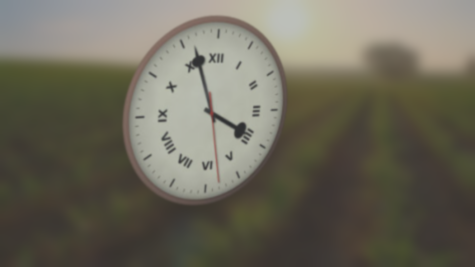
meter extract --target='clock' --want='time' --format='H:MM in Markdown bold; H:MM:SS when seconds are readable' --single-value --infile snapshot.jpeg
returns **3:56:28**
